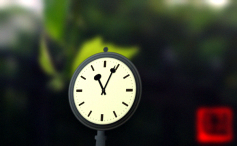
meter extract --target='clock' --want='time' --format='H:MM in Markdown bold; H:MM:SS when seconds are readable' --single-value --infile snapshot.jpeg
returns **11:04**
